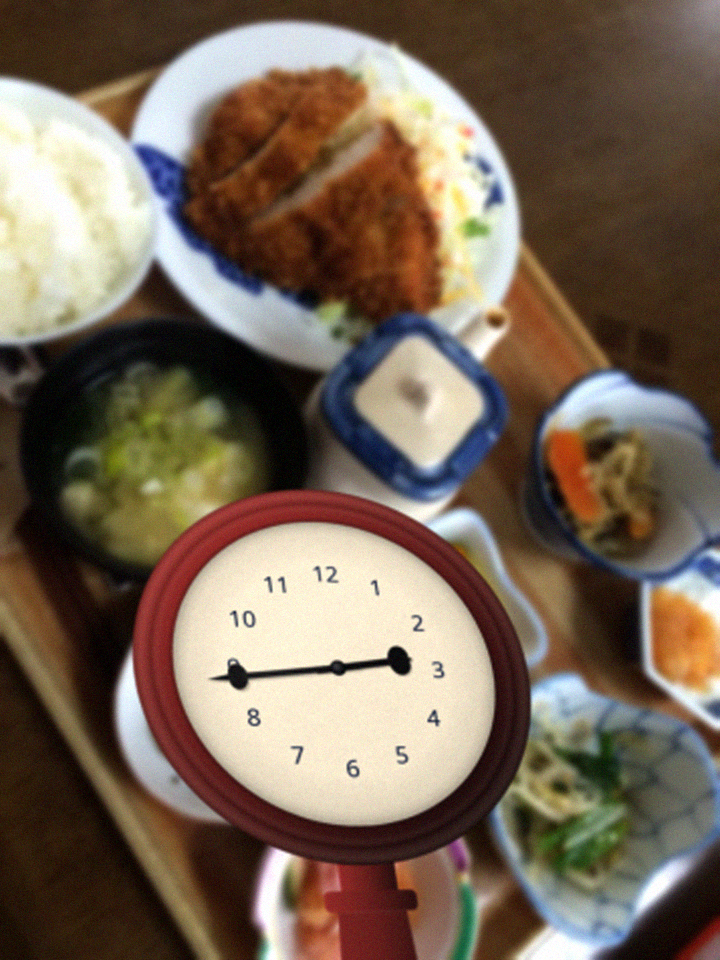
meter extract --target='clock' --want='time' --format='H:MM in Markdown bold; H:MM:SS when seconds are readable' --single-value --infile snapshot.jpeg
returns **2:44**
